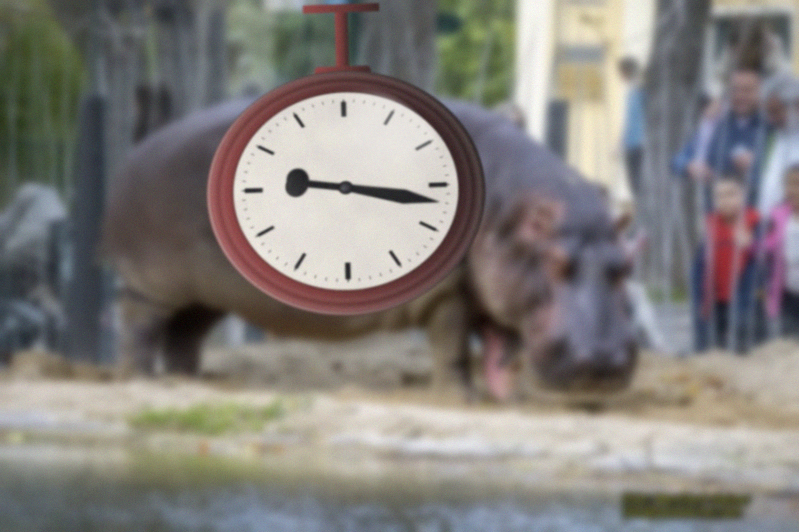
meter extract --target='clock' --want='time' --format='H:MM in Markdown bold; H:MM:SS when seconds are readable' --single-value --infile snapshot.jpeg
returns **9:17**
